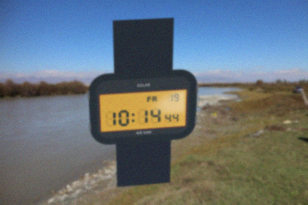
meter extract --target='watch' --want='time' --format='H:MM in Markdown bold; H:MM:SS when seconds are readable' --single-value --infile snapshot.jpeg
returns **10:14:44**
